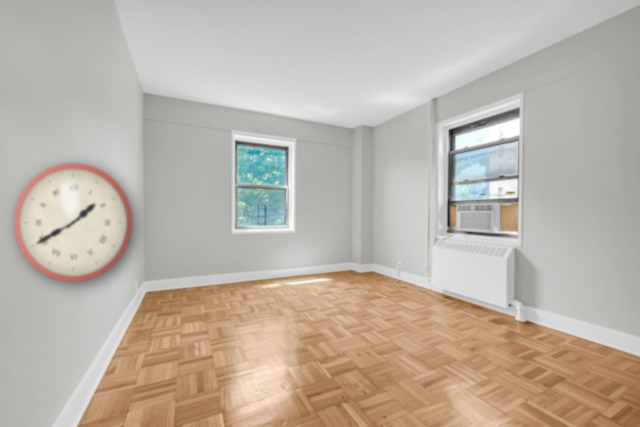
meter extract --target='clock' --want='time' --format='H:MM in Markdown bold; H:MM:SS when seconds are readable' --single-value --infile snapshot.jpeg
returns **1:40**
